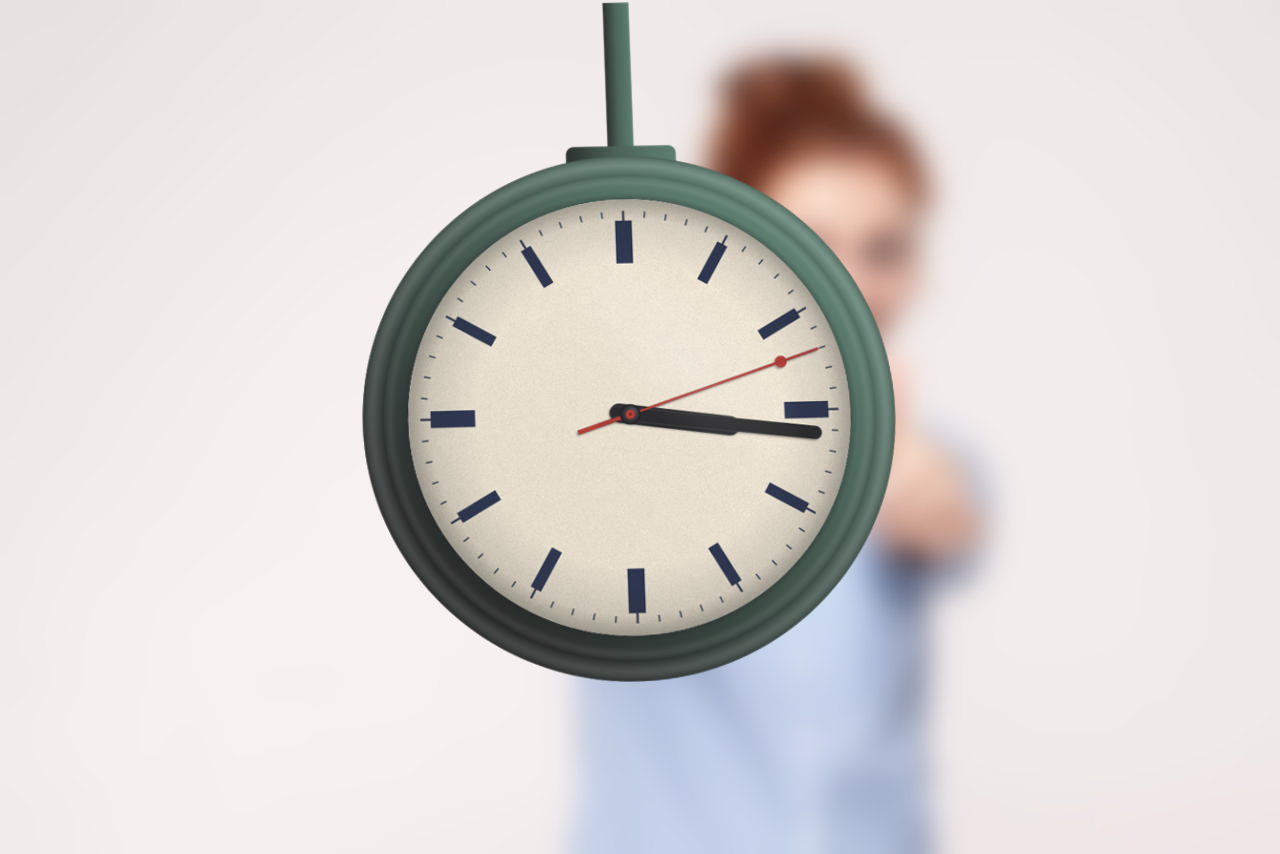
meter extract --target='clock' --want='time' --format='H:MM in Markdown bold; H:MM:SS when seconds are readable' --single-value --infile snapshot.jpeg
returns **3:16:12**
